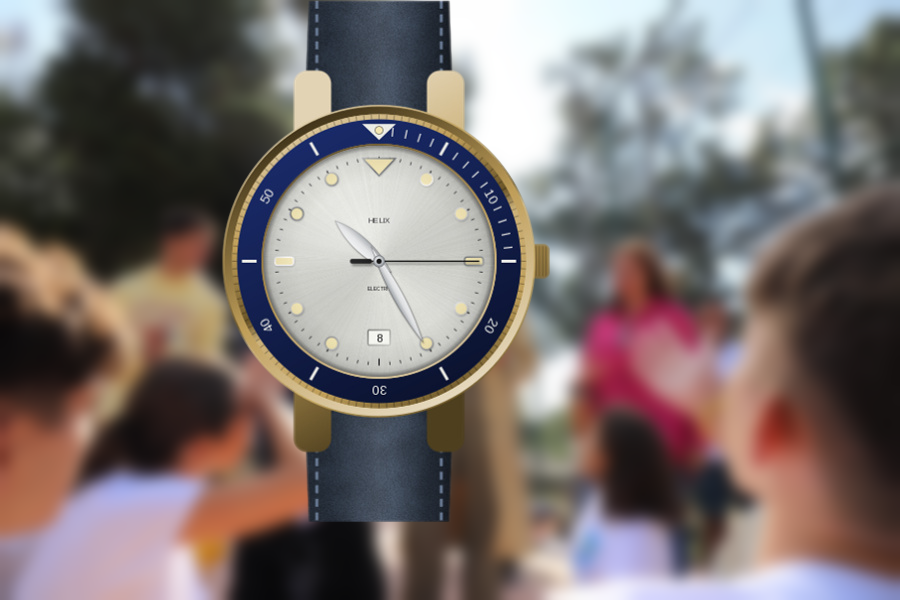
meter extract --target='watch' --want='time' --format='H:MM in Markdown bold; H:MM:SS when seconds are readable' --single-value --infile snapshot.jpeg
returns **10:25:15**
